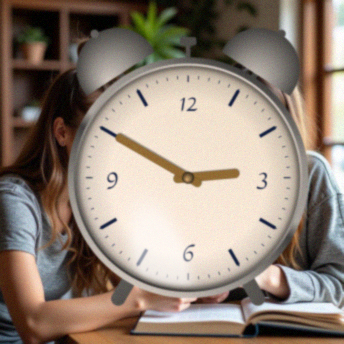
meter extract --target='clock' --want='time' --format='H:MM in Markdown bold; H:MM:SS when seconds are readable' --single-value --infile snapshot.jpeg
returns **2:50**
